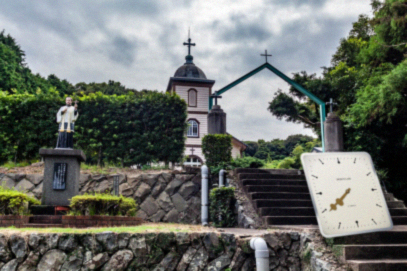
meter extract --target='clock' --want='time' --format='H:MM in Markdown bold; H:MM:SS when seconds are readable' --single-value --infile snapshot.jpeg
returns **7:39**
